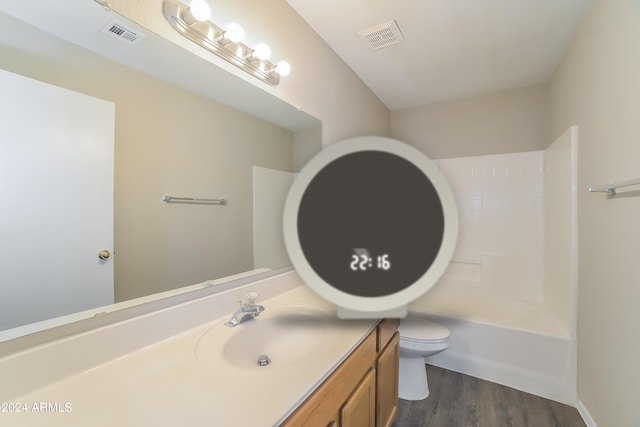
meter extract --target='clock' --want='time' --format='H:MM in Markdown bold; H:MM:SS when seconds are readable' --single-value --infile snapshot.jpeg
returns **22:16**
